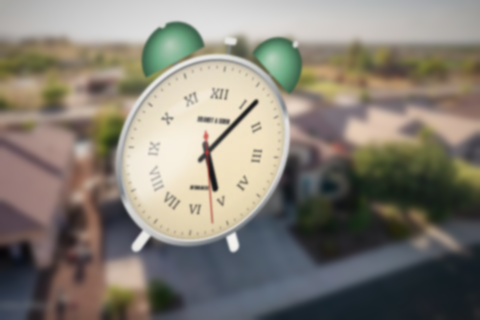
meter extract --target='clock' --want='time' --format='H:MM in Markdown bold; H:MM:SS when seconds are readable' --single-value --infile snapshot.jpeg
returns **5:06:27**
